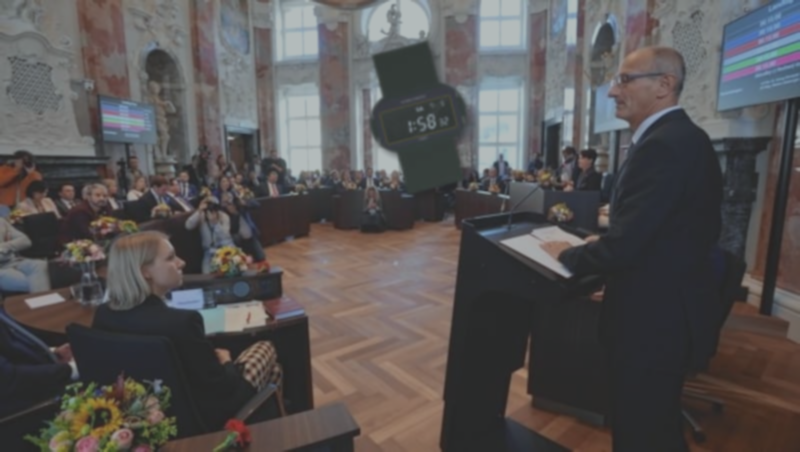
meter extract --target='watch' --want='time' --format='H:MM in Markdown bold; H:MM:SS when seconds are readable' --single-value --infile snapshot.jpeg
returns **1:58**
